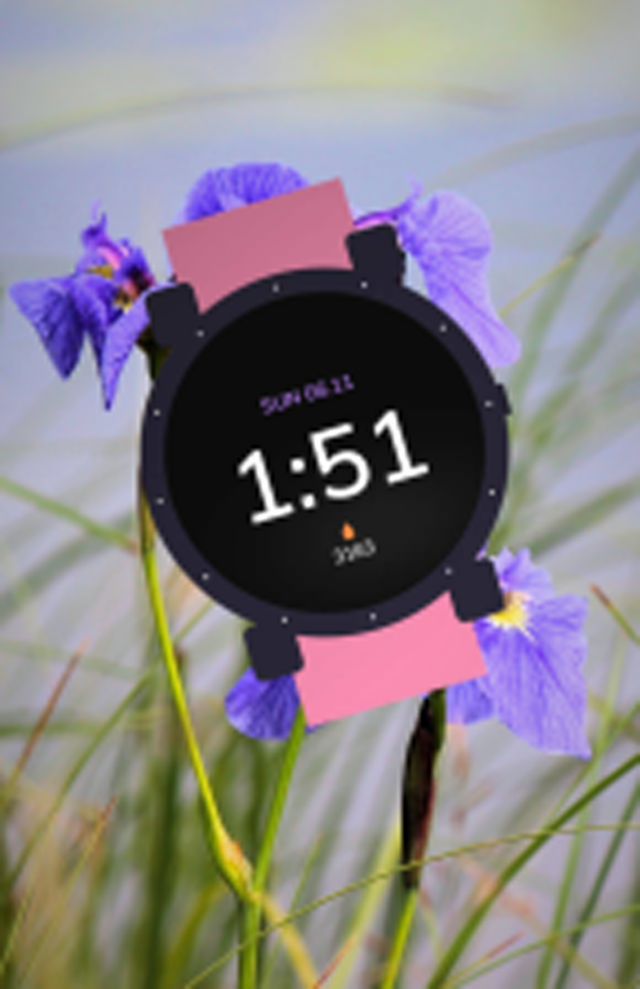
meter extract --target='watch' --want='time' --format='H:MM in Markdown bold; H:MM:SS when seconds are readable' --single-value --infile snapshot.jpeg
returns **1:51**
